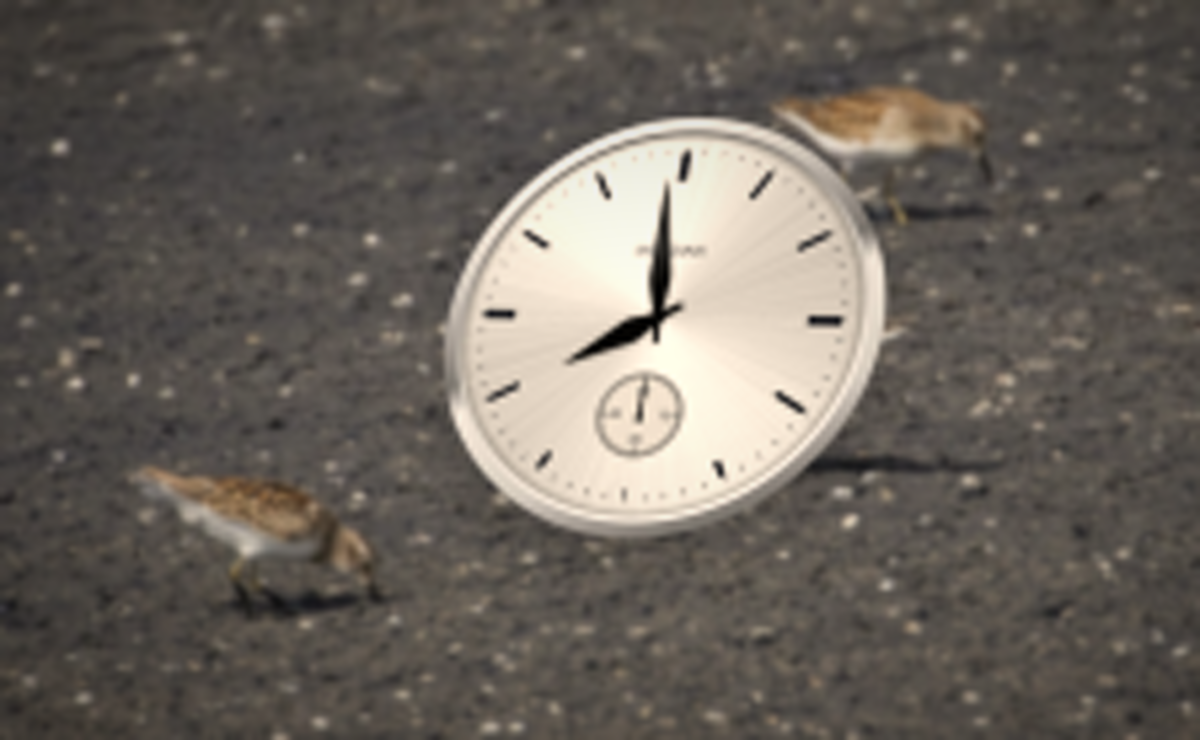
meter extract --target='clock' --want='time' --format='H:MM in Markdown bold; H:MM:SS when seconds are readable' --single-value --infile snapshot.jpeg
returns **7:59**
